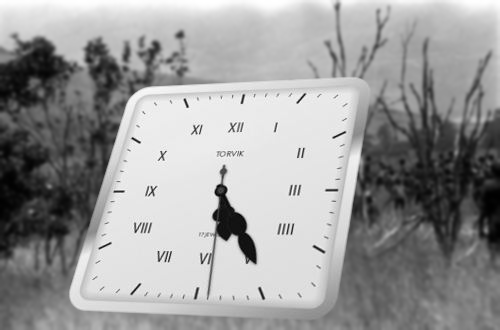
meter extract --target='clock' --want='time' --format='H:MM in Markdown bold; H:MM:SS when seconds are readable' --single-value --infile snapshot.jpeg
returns **5:24:29**
